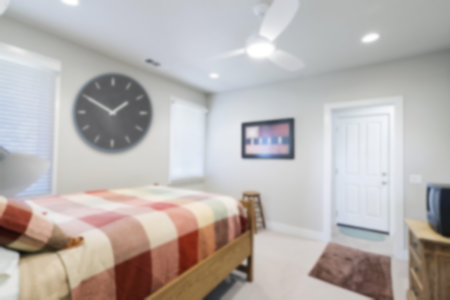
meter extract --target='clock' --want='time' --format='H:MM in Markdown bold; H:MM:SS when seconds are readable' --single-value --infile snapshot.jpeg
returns **1:50**
